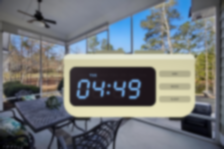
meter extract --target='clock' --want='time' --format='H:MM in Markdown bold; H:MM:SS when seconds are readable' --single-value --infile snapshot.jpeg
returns **4:49**
